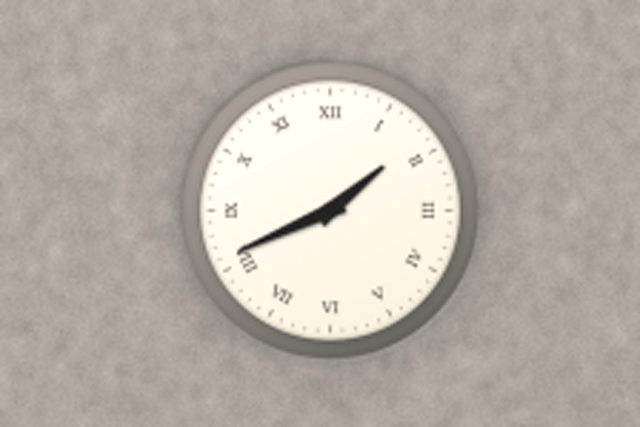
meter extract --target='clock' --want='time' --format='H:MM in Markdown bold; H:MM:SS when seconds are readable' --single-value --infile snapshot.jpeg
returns **1:41**
